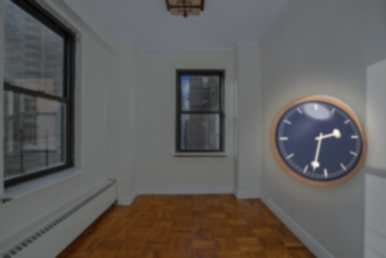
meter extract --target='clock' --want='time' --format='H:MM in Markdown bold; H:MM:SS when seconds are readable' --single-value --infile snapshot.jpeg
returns **2:33**
